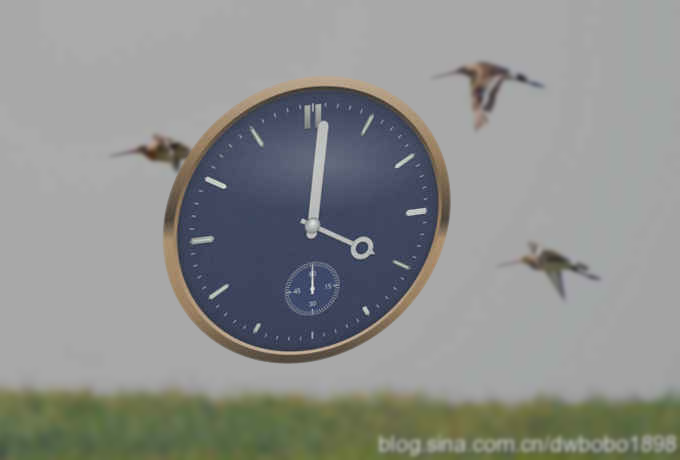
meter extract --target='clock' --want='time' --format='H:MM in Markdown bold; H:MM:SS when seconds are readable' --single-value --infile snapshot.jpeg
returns **4:01**
